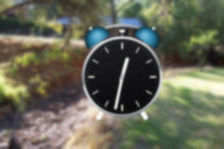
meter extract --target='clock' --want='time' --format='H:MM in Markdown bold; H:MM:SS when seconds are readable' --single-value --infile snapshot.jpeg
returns **12:32**
